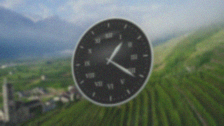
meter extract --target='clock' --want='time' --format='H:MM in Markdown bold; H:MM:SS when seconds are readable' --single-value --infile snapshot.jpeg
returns **1:21**
